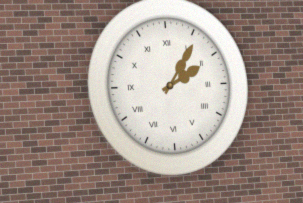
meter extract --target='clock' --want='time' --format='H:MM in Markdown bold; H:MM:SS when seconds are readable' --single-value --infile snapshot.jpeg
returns **2:06**
